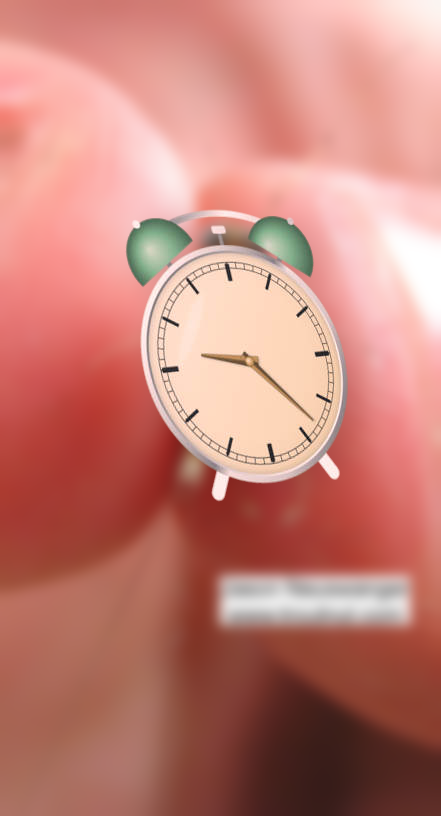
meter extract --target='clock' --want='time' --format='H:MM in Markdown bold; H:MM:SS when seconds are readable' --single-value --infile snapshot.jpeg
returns **9:23**
